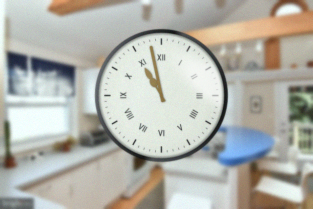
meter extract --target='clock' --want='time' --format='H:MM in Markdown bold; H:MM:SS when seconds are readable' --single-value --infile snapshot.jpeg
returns **10:58**
